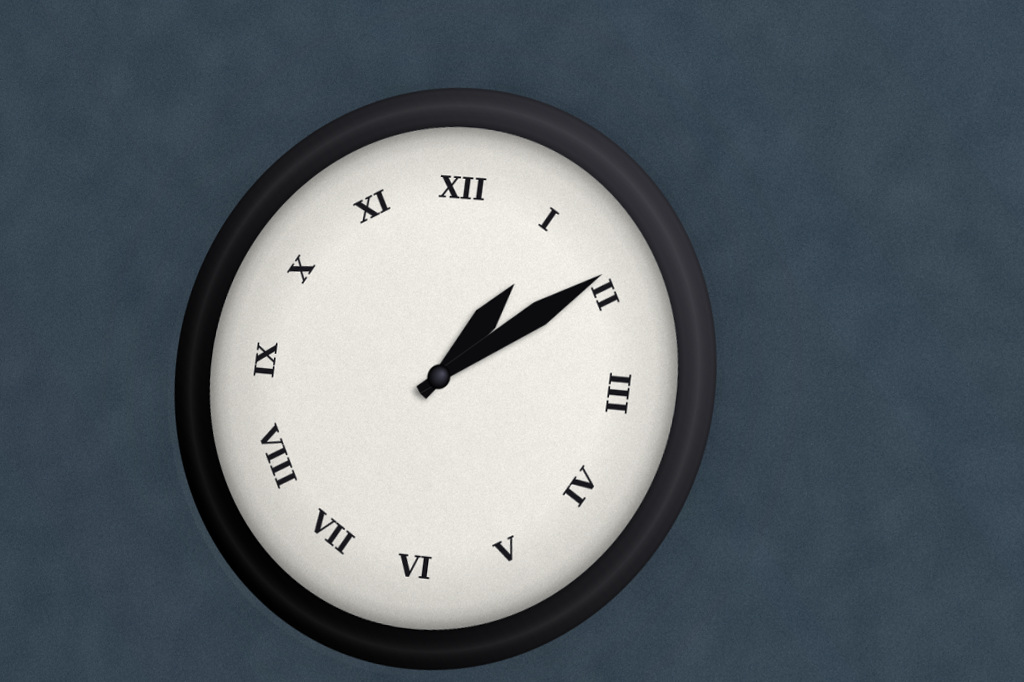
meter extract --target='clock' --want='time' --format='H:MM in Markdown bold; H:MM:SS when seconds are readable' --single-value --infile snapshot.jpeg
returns **1:09**
